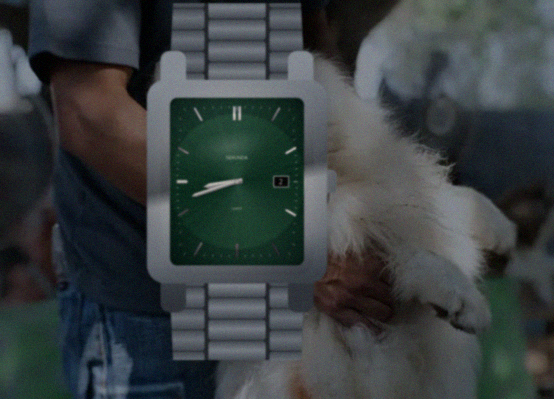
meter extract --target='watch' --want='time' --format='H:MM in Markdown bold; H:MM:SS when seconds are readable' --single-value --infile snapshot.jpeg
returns **8:42**
